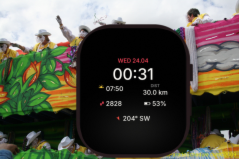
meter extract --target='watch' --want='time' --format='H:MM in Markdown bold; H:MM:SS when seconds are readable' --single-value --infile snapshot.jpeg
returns **0:31**
